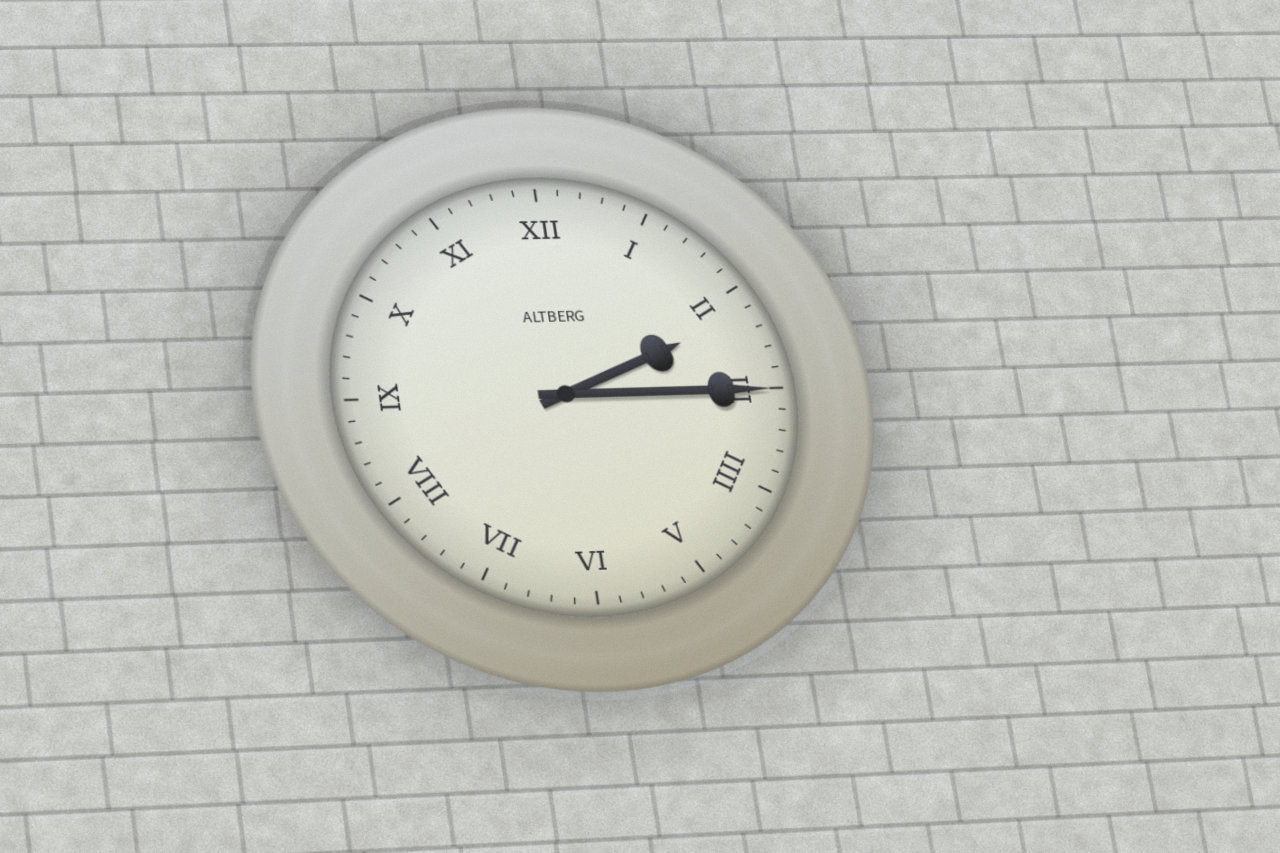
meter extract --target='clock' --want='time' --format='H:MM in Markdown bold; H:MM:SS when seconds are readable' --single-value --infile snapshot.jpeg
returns **2:15**
